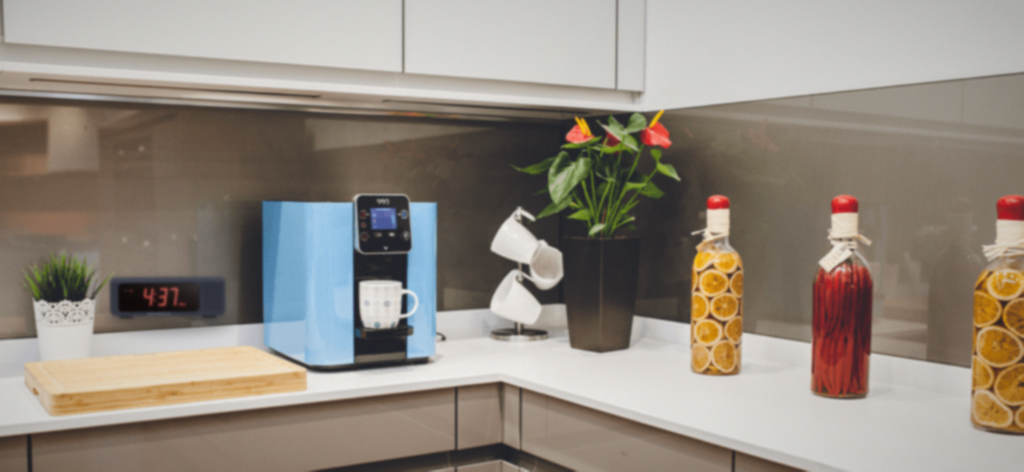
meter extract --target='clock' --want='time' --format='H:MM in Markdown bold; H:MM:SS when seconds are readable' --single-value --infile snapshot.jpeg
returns **4:37**
